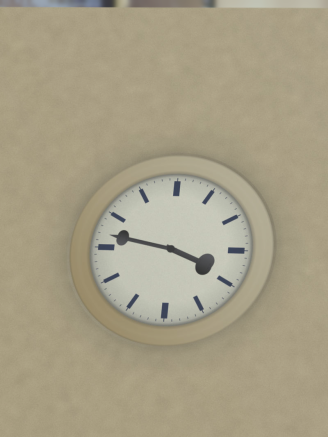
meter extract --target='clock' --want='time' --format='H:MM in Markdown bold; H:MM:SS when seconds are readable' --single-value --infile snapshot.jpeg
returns **3:47**
